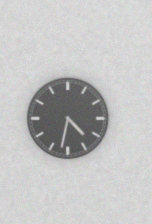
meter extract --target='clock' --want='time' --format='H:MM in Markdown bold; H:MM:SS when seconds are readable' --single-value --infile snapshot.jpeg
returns **4:32**
